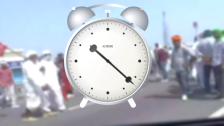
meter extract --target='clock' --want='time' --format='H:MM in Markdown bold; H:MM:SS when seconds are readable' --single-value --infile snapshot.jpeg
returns **10:22**
